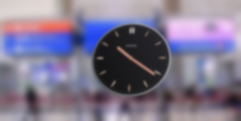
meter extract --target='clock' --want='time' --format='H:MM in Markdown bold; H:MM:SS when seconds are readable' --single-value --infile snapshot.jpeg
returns **10:21**
